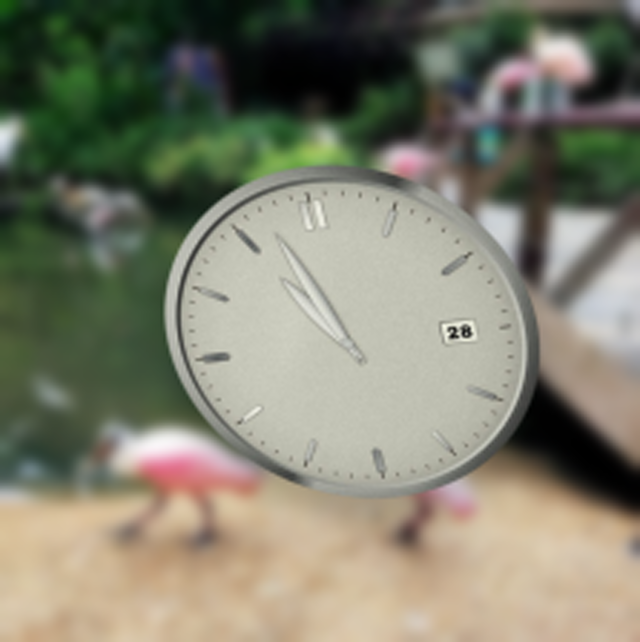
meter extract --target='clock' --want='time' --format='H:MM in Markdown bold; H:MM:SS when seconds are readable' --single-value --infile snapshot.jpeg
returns **10:57**
